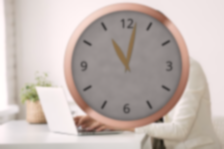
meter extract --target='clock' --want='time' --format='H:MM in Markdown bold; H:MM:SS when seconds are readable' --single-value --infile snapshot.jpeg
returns **11:02**
